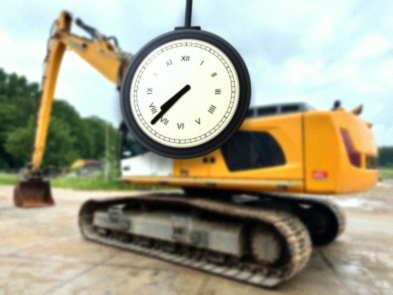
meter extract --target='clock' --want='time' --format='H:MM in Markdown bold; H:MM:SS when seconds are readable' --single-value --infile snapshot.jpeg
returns **7:37**
